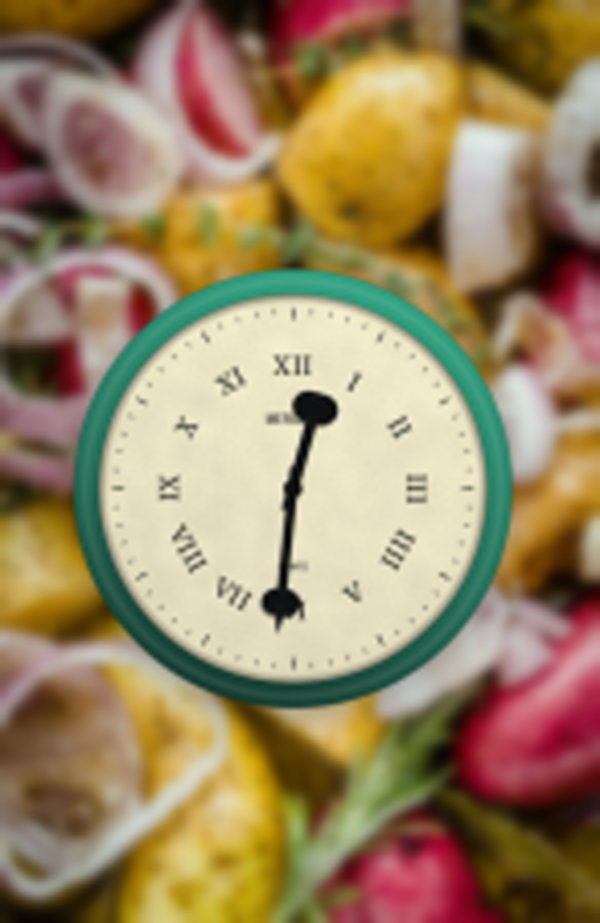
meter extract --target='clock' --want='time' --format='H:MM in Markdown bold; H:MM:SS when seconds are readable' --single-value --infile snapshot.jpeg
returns **12:31**
